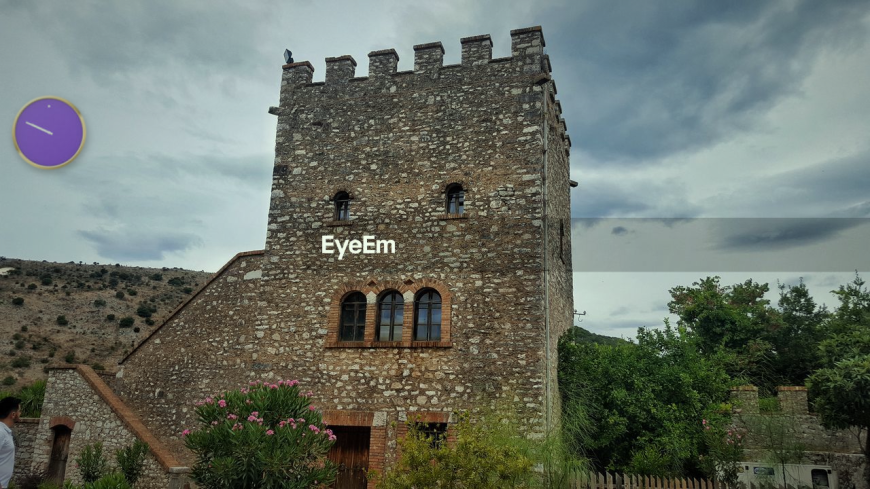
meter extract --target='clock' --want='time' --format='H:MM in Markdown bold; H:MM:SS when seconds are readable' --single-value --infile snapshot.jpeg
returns **9:49**
